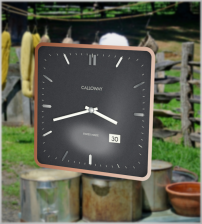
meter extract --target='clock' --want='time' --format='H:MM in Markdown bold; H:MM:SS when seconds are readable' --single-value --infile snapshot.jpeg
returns **3:42**
